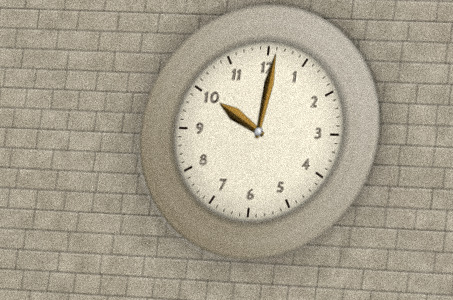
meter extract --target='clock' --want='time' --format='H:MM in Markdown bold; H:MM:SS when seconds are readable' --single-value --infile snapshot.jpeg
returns **10:01**
